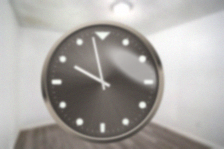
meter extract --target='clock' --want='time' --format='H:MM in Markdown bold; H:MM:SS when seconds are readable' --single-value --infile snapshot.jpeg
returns **9:58**
